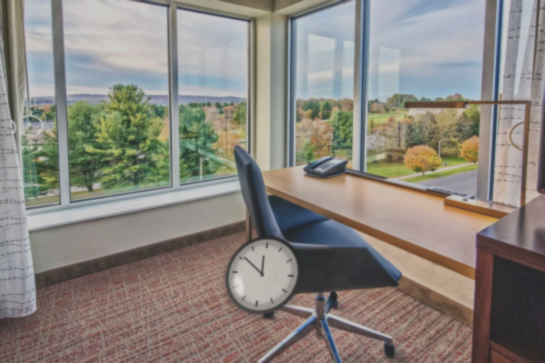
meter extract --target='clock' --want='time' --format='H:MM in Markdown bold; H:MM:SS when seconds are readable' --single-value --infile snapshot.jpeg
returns **11:51**
